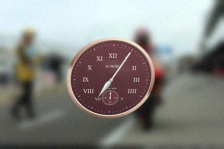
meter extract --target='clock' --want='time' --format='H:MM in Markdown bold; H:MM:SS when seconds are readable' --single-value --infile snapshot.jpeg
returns **7:05**
